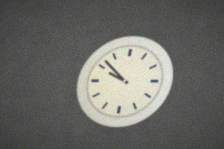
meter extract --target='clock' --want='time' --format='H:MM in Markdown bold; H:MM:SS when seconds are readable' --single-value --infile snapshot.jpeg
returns **9:52**
